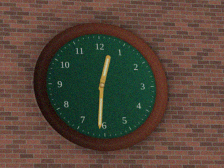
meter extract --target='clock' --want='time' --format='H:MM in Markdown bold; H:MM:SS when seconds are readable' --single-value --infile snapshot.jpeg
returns **12:31**
